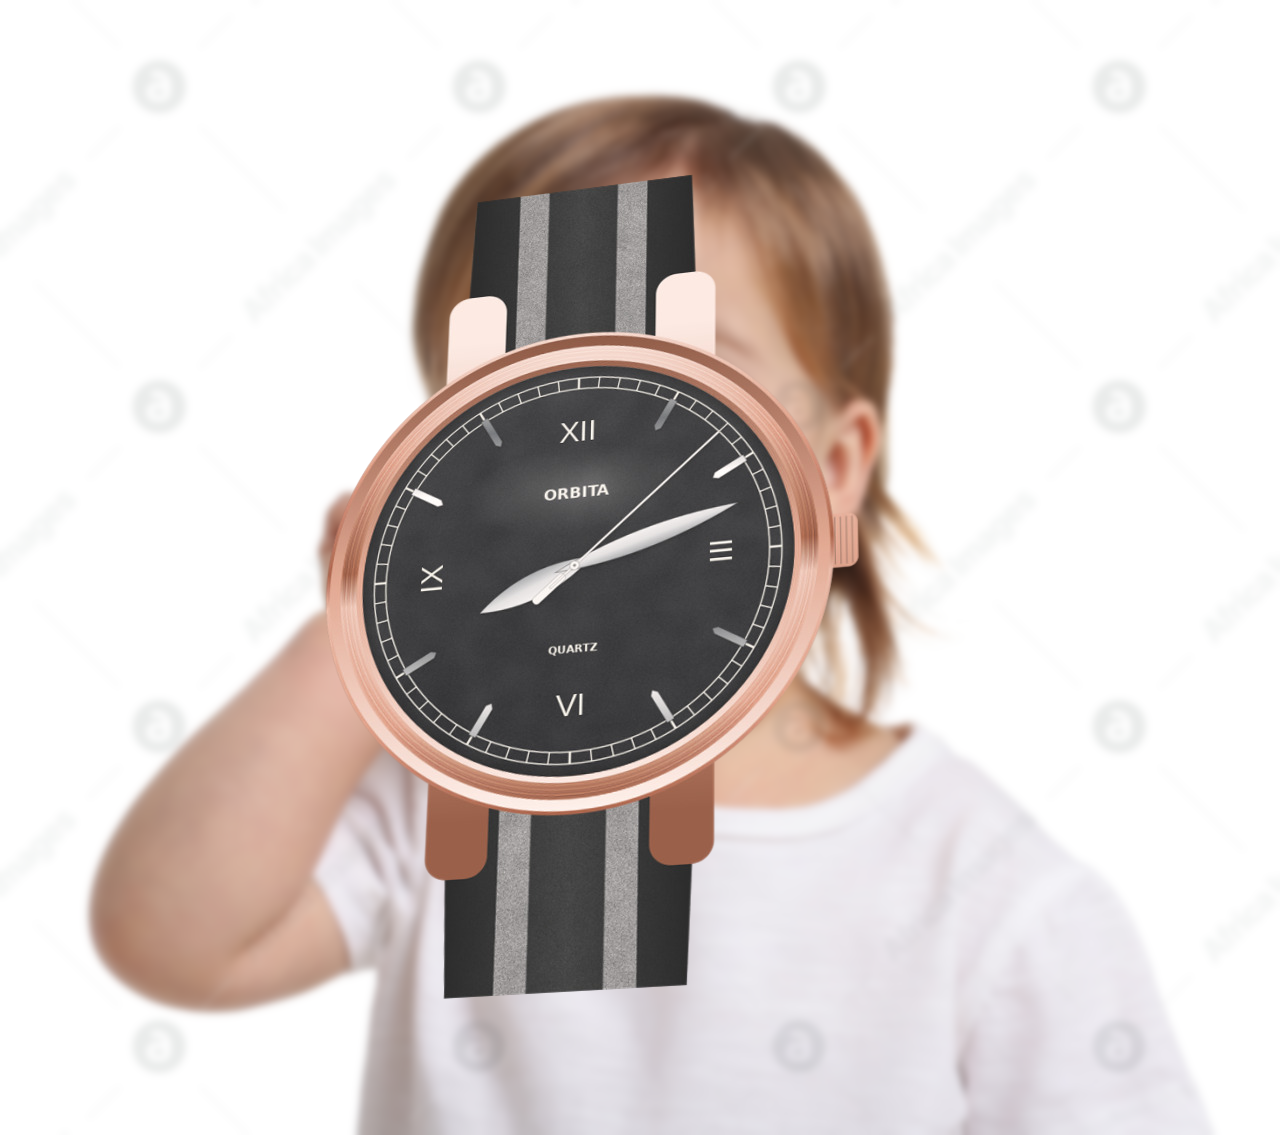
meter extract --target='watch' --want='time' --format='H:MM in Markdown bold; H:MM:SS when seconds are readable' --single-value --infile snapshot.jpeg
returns **8:12:08**
